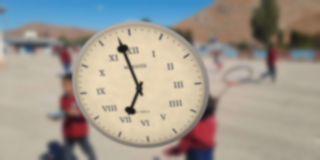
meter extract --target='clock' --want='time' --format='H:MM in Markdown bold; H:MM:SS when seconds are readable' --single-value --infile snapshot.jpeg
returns **6:58**
